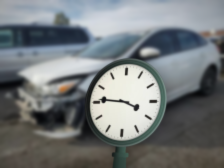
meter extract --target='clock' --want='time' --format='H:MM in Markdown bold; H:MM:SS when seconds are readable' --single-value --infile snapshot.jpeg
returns **3:46**
